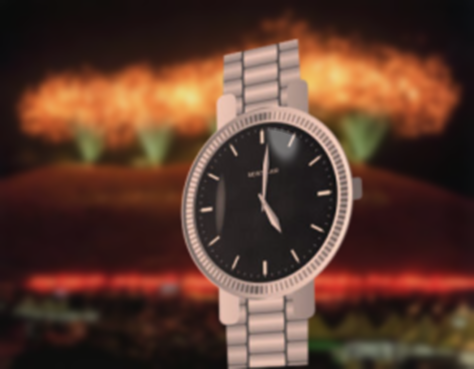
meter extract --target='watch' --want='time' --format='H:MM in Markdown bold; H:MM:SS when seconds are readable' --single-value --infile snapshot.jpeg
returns **5:01**
